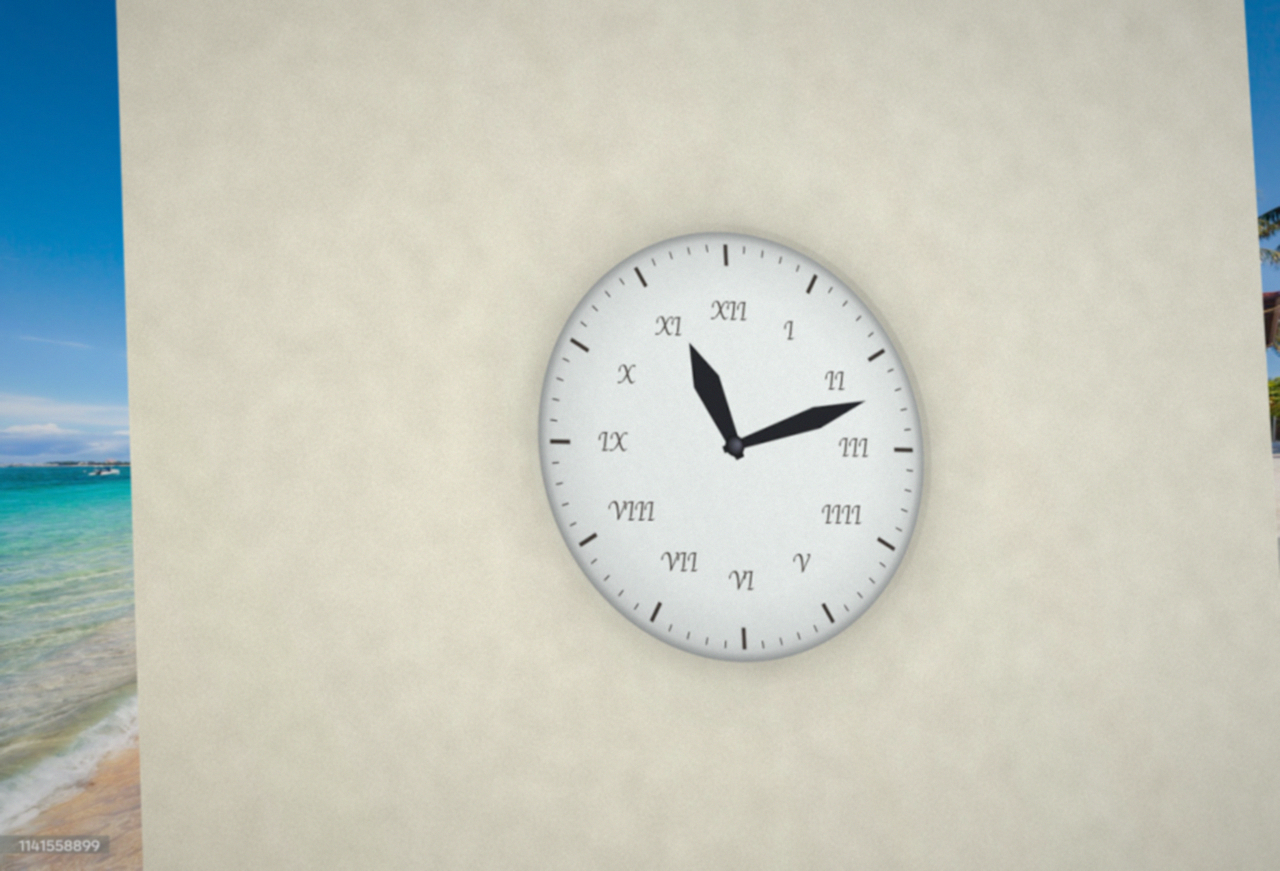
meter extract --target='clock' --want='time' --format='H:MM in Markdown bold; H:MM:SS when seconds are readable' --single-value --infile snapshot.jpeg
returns **11:12**
